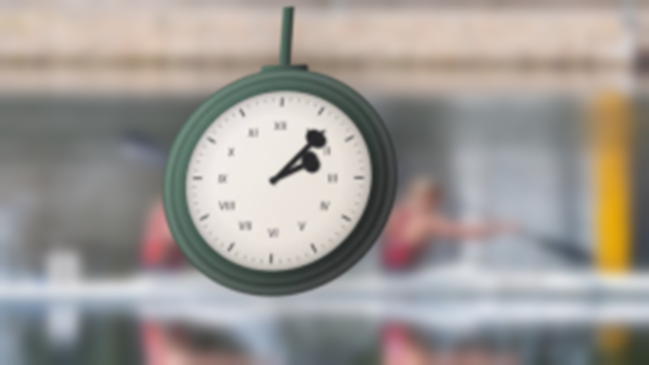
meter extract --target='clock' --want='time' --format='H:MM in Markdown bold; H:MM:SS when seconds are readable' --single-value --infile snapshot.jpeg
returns **2:07**
